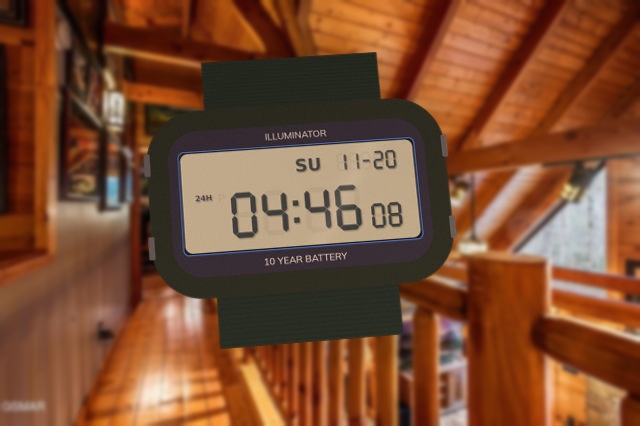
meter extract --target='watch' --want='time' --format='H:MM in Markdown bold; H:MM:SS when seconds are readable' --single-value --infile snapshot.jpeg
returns **4:46:08**
